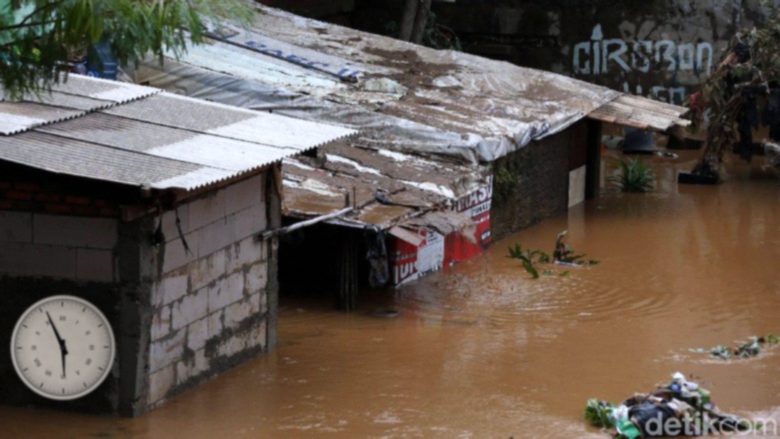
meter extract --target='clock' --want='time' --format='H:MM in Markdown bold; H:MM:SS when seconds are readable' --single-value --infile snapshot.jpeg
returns **5:56**
